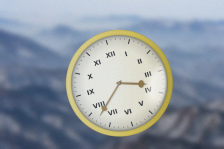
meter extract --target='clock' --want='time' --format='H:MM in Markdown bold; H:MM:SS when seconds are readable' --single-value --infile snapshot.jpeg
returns **3:38**
